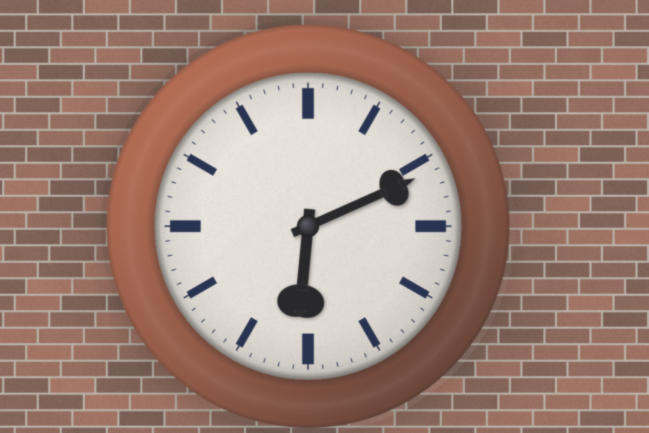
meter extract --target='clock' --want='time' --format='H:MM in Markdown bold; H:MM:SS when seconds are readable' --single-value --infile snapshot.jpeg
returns **6:11**
